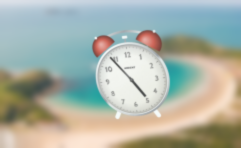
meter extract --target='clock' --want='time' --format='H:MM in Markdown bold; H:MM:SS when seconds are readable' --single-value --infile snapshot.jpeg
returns **4:54**
